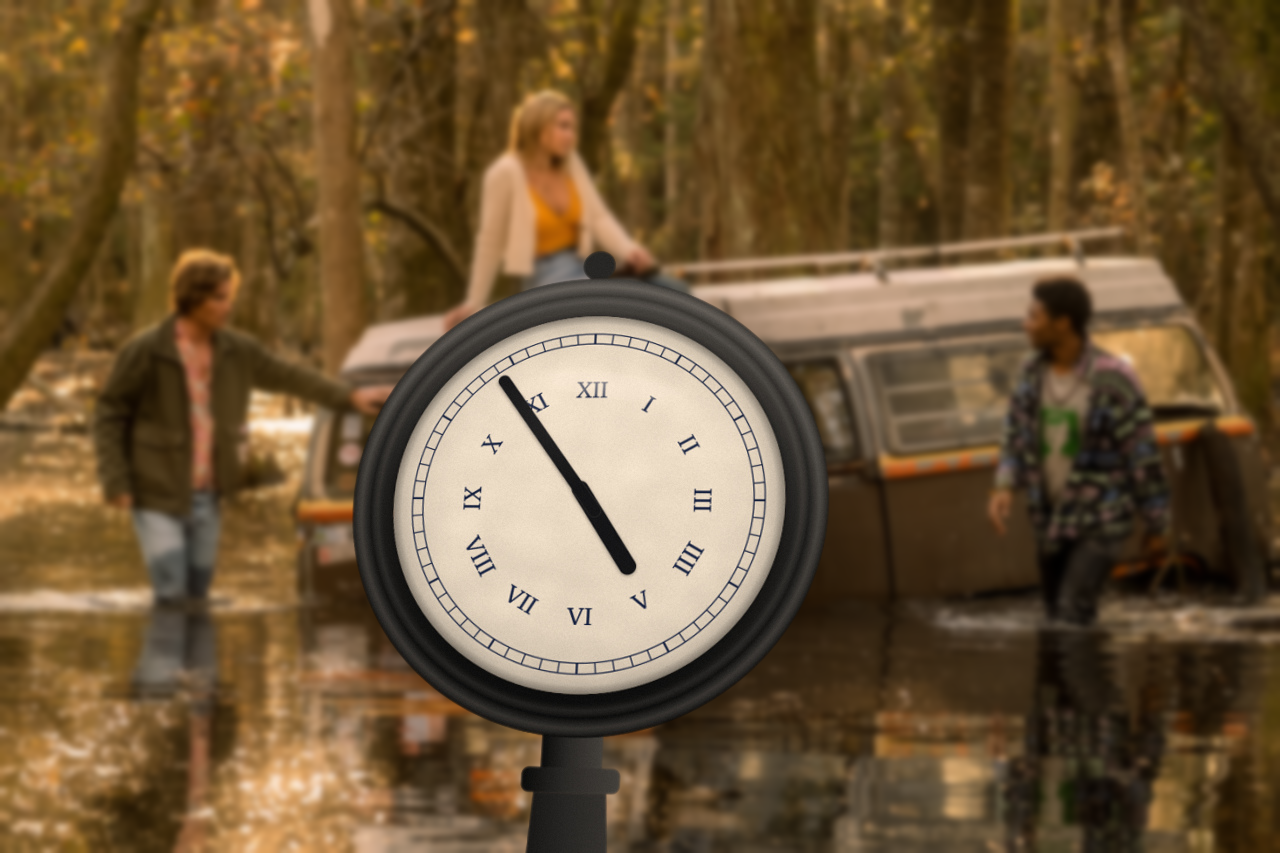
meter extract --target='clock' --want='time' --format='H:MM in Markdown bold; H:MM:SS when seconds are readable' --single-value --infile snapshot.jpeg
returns **4:54**
